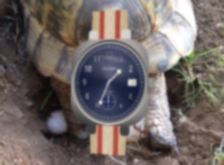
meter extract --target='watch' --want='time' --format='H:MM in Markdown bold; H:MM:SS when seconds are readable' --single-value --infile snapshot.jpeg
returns **1:34**
